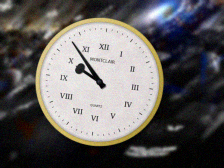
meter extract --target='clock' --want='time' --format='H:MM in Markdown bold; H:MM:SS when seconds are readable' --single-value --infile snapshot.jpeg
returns **9:53**
